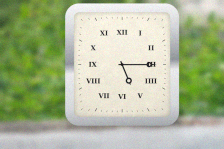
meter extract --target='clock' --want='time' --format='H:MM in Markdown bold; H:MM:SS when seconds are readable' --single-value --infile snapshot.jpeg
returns **5:15**
